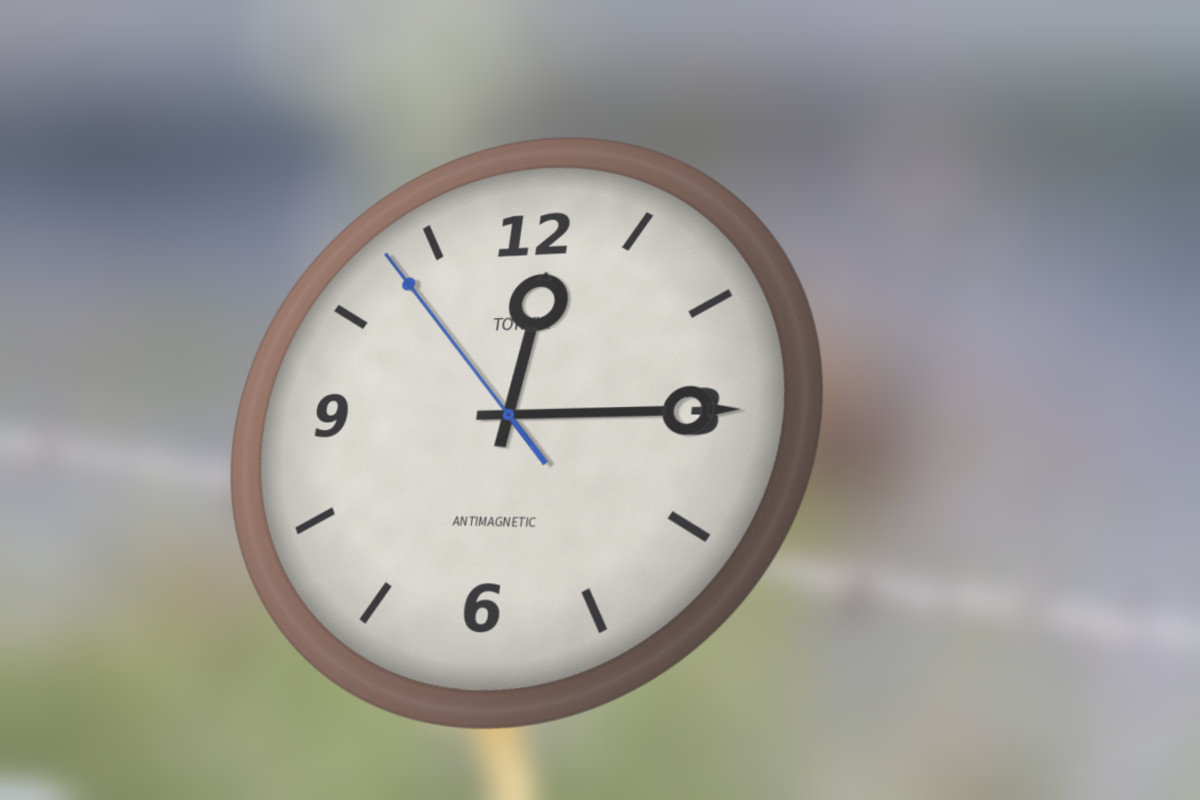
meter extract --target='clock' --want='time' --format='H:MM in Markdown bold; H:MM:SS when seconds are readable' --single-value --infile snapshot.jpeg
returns **12:14:53**
